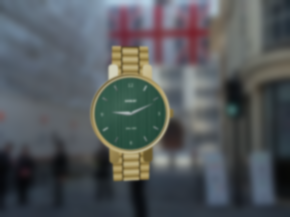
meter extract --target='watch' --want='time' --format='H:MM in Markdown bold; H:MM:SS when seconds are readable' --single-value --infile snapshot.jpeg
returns **9:11**
